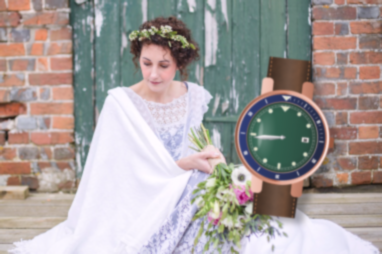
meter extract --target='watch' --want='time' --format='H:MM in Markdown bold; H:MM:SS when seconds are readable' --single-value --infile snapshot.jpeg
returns **8:44**
